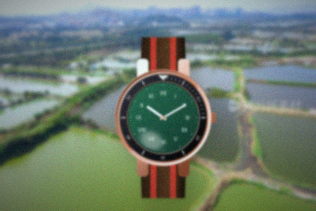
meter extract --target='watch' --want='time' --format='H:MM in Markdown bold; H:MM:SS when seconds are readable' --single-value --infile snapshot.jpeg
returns **10:10**
